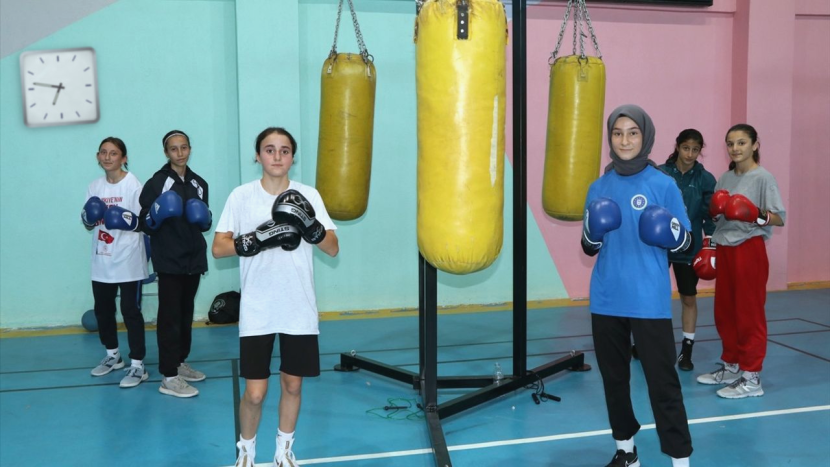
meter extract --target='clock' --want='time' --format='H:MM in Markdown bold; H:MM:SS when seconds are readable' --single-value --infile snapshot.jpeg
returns **6:47**
